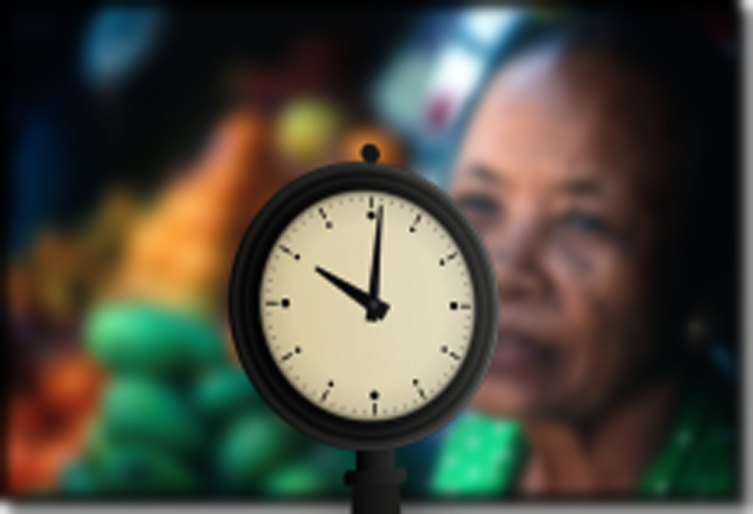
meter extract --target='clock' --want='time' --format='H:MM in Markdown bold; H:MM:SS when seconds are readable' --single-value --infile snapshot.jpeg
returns **10:01**
